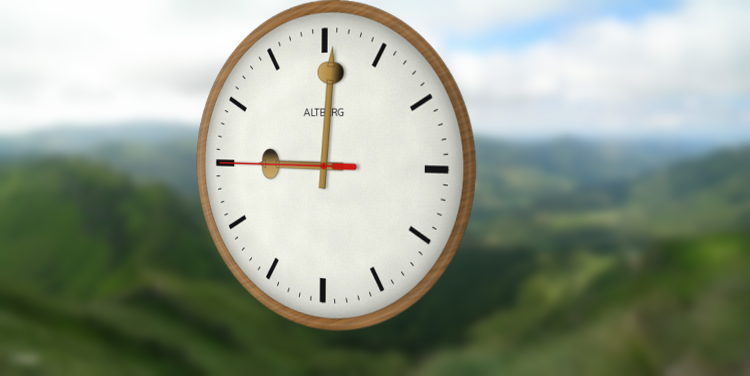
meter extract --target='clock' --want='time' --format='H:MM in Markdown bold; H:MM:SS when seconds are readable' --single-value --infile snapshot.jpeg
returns **9:00:45**
